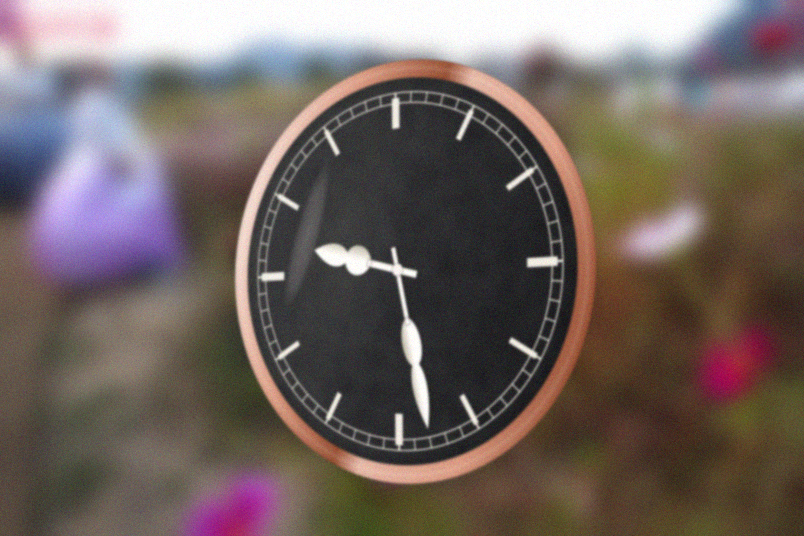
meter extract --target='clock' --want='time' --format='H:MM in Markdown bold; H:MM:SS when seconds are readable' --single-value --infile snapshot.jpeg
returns **9:28**
